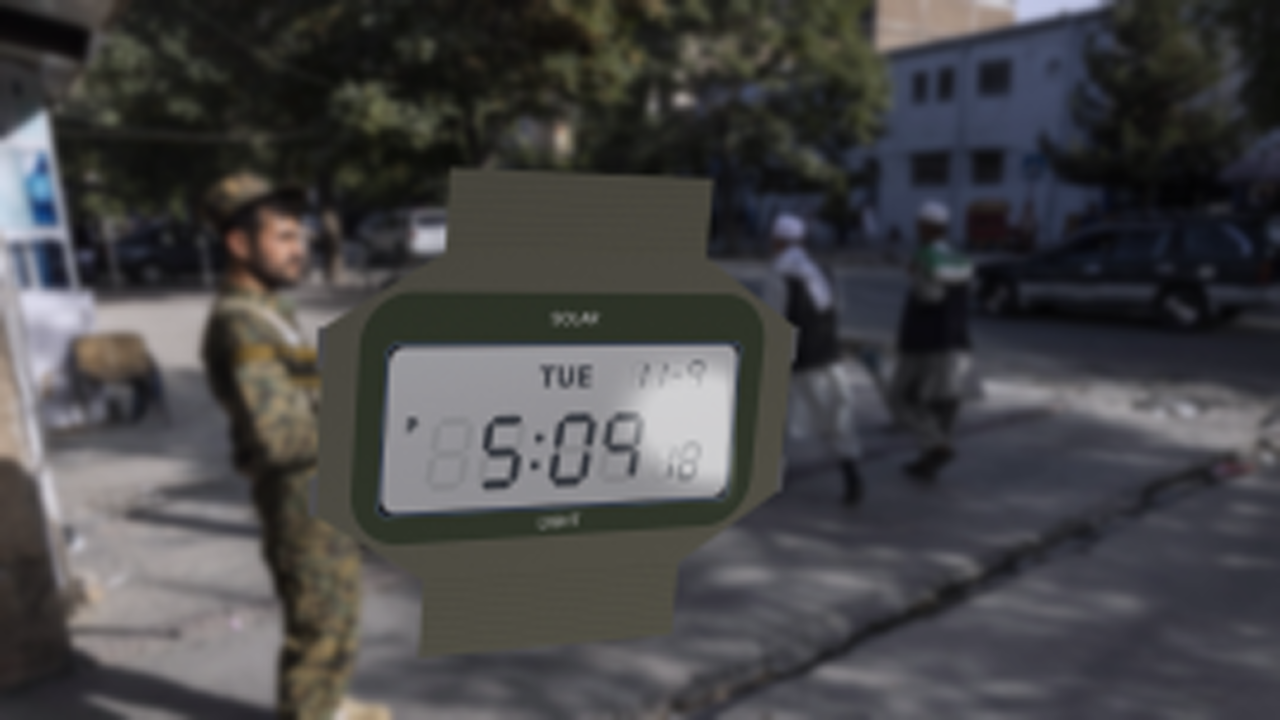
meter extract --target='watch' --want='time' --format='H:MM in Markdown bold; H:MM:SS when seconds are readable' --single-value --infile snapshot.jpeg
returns **5:09:18**
